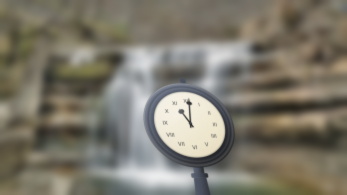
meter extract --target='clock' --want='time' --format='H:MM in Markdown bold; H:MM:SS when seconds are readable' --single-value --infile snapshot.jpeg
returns **11:01**
